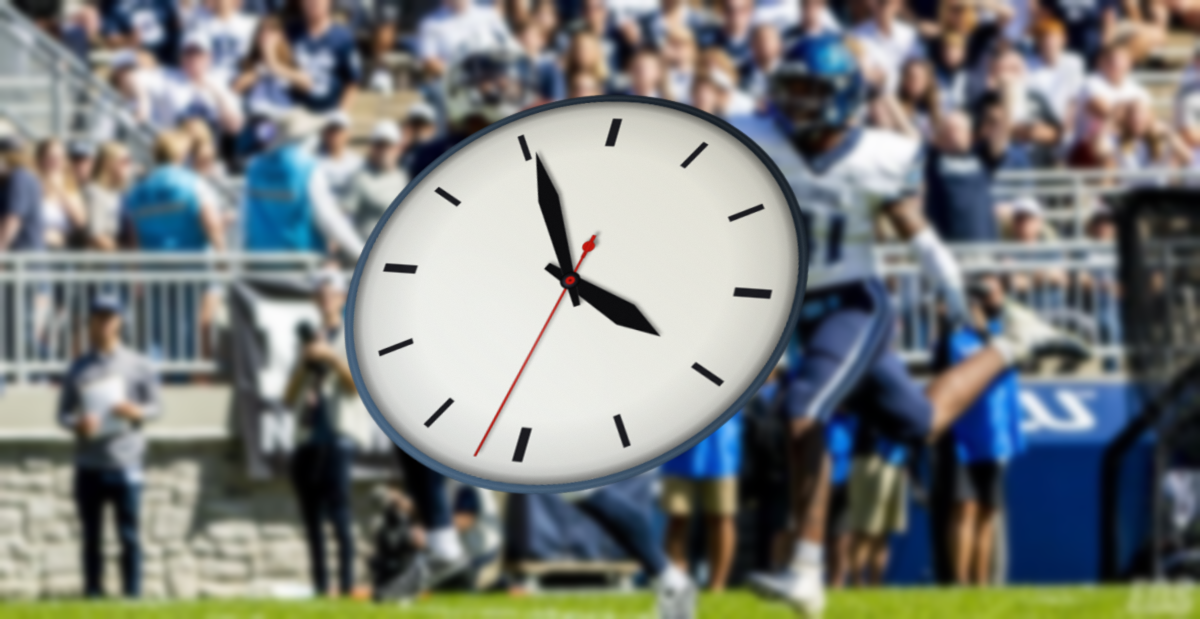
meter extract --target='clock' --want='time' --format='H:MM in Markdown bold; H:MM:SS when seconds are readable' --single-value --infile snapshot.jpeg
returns **3:55:32**
